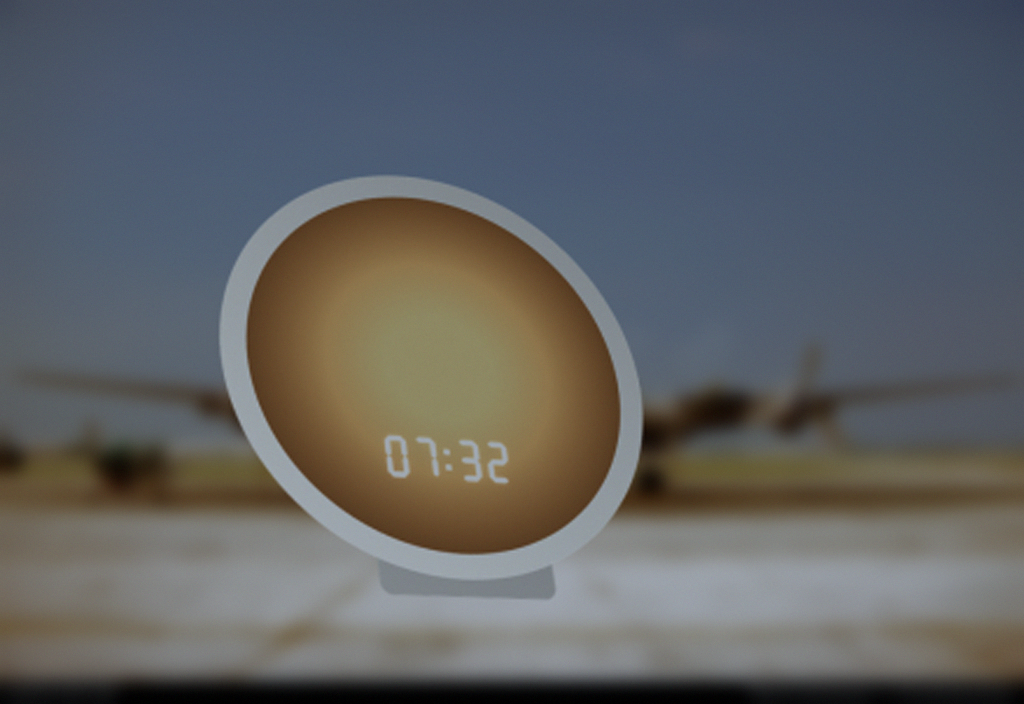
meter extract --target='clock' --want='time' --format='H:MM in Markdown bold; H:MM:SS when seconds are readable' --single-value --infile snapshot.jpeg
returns **7:32**
